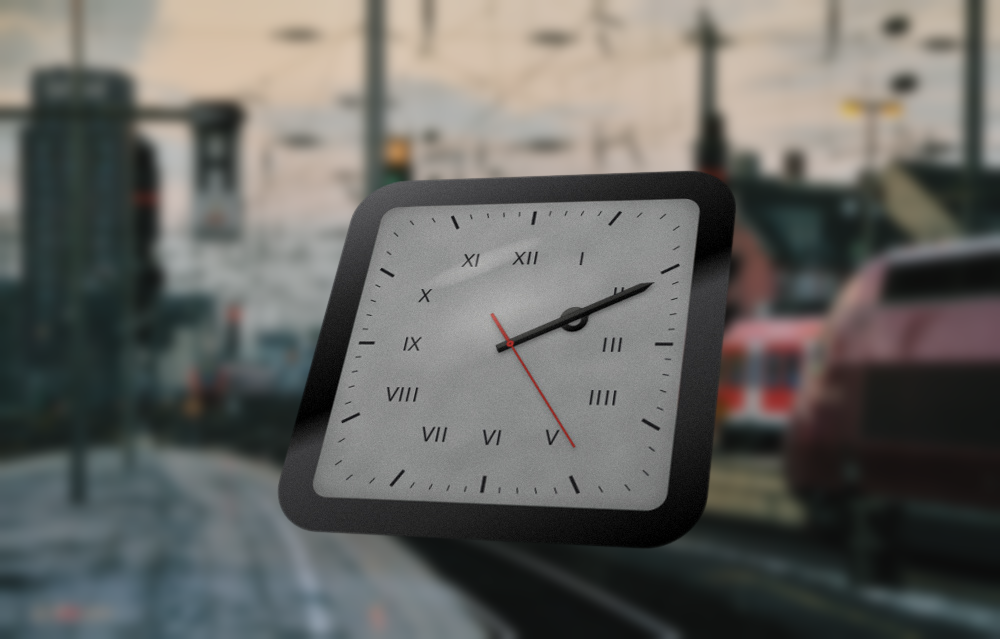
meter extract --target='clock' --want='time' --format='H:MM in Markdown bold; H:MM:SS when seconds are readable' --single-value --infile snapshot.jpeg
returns **2:10:24**
